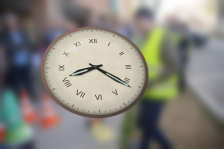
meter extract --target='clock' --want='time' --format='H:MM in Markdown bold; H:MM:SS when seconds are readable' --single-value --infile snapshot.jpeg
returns **8:21**
